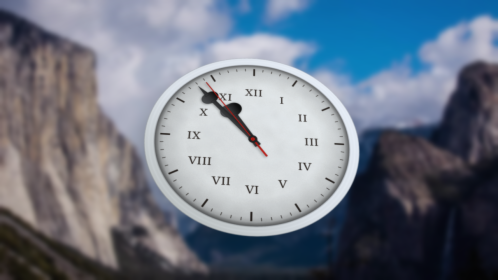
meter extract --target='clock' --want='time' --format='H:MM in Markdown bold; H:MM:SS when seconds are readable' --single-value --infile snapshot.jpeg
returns **10:52:54**
